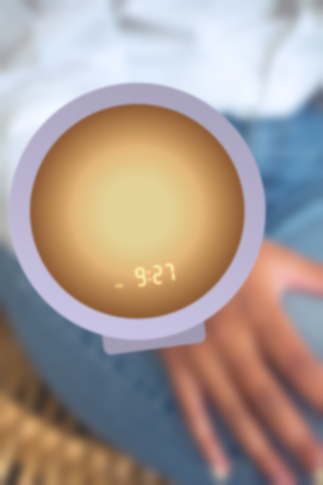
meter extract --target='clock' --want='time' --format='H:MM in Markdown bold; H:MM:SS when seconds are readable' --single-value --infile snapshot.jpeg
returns **9:27**
